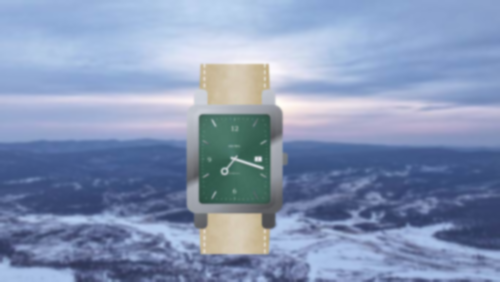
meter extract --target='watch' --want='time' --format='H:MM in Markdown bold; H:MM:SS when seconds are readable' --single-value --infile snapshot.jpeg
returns **7:18**
